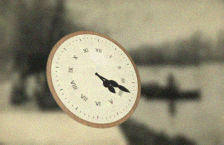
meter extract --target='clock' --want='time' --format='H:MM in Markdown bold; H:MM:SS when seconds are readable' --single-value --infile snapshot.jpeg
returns **4:18**
